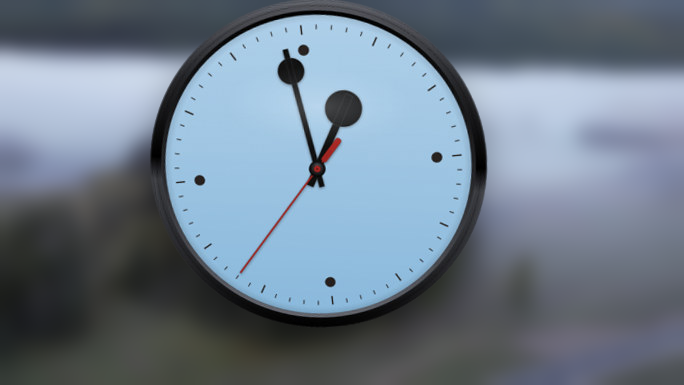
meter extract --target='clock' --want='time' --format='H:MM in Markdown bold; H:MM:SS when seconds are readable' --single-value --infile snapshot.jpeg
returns **12:58:37**
